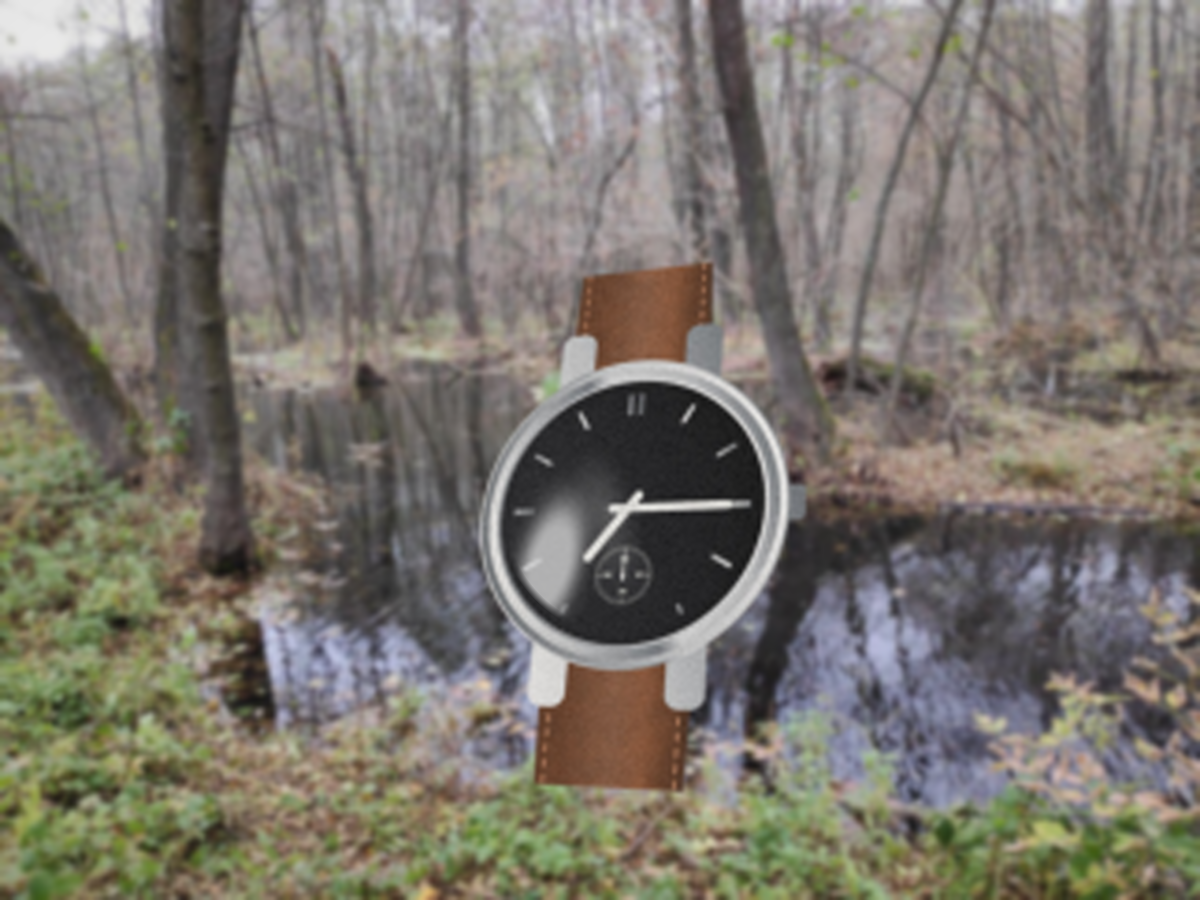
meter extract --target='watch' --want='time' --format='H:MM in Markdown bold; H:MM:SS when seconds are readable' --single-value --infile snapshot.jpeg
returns **7:15**
